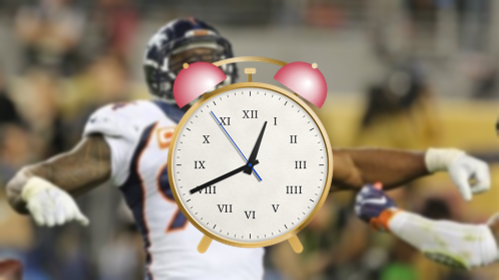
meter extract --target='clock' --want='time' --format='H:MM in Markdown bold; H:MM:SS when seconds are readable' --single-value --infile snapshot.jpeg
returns **12:40:54**
